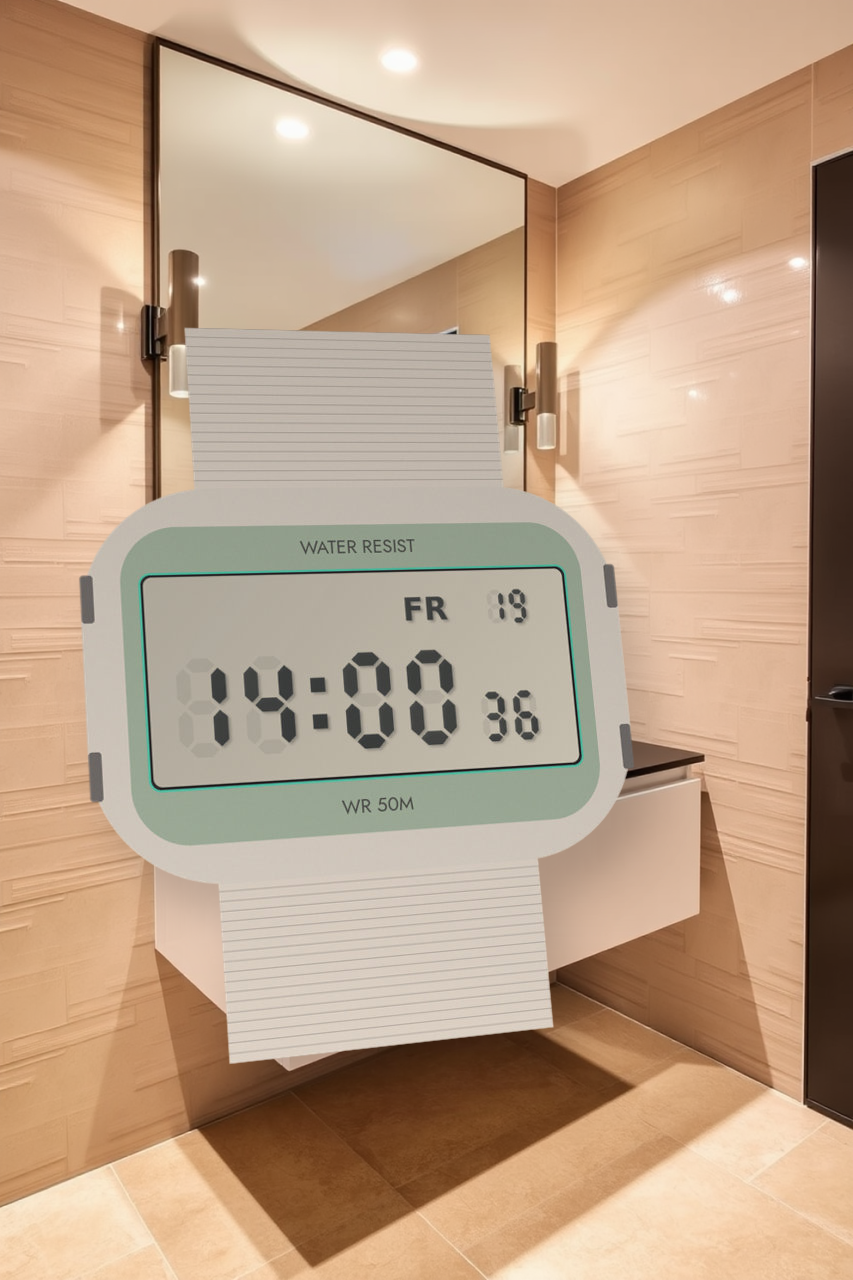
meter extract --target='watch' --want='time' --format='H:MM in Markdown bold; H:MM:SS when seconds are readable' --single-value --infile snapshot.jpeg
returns **14:00:36**
